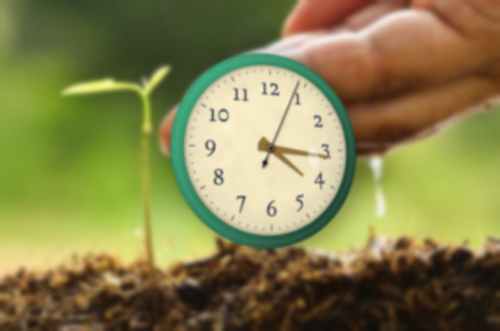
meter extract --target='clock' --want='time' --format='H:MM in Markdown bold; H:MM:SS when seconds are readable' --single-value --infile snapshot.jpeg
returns **4:16:04**
